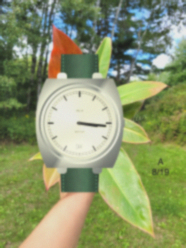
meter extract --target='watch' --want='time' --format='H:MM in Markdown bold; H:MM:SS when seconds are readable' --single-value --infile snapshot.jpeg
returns **3:16**
